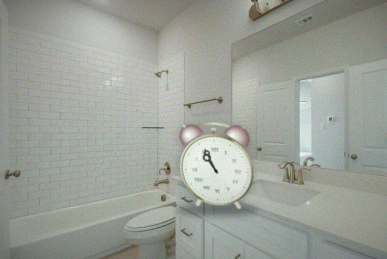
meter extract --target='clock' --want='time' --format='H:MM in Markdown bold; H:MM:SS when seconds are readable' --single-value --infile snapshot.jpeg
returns **10:56**
